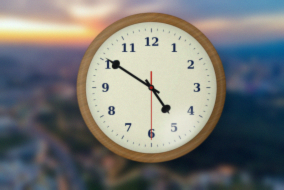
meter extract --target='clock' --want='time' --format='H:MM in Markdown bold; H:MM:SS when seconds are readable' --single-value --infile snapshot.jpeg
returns **4:50:30**
